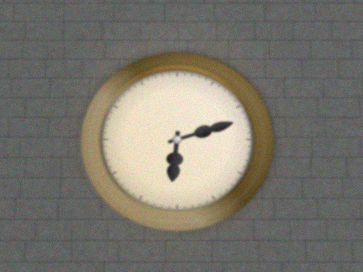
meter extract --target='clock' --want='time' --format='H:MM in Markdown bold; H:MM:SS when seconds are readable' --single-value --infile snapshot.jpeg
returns **6:12**
